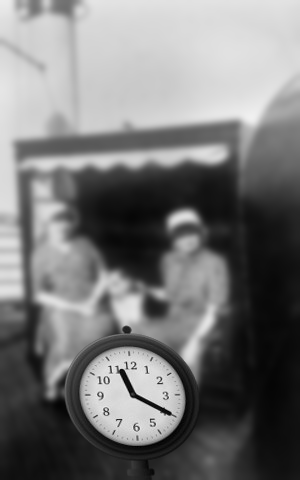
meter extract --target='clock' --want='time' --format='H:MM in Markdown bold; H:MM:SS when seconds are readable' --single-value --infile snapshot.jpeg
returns **11:20**
